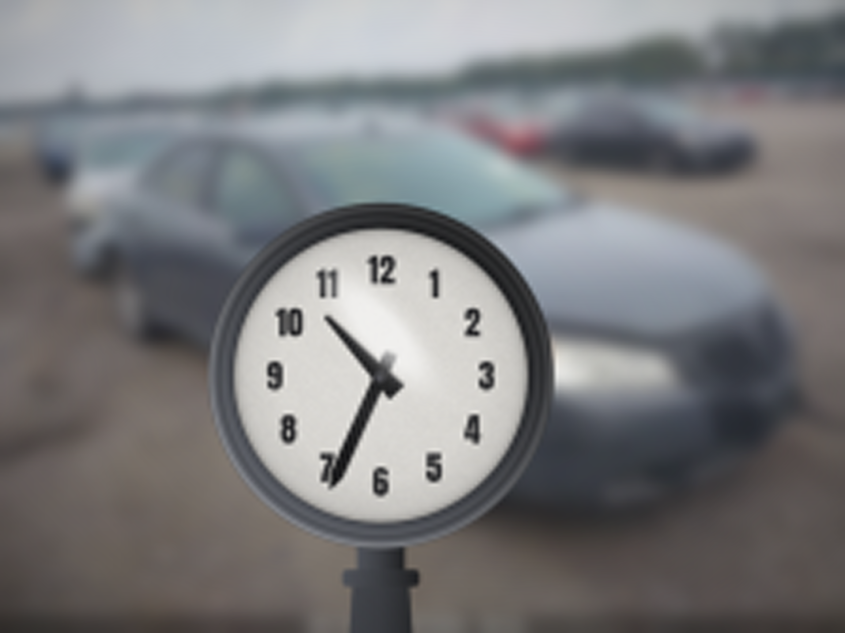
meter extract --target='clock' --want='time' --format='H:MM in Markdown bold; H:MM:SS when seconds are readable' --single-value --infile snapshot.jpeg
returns **10:34**
